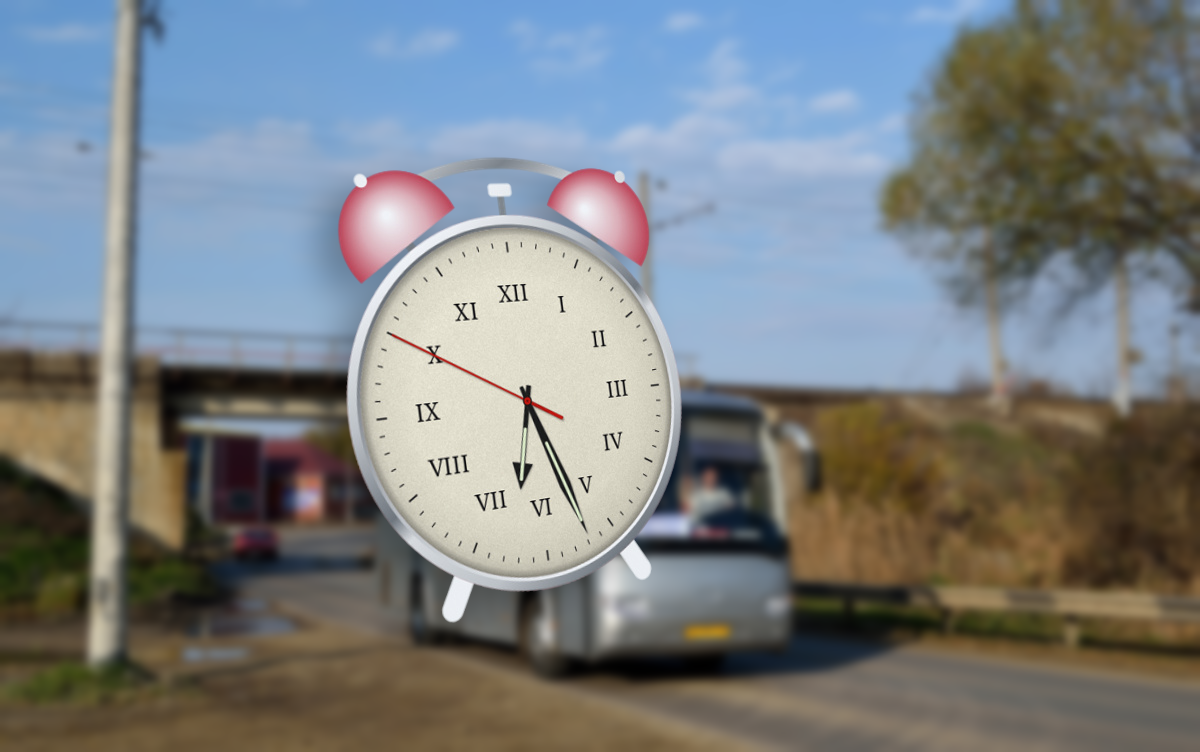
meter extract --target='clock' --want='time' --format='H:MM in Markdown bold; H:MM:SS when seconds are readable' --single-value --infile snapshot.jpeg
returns **6:26:50**
